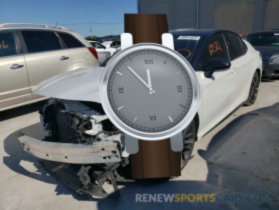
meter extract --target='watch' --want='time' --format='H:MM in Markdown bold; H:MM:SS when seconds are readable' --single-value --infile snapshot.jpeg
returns **11:53**
